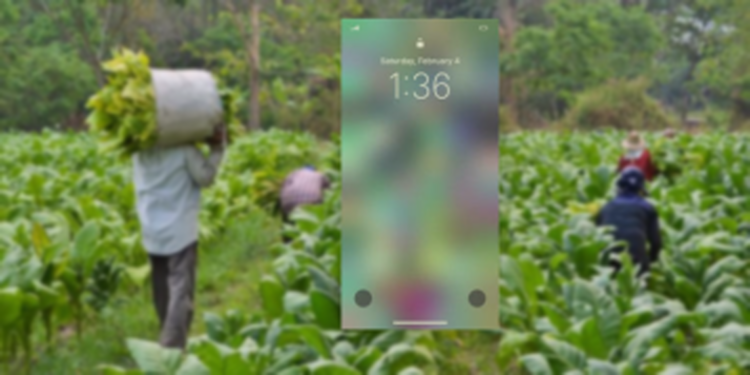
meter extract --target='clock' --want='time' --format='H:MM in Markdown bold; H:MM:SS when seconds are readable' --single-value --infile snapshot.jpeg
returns **1:36**
